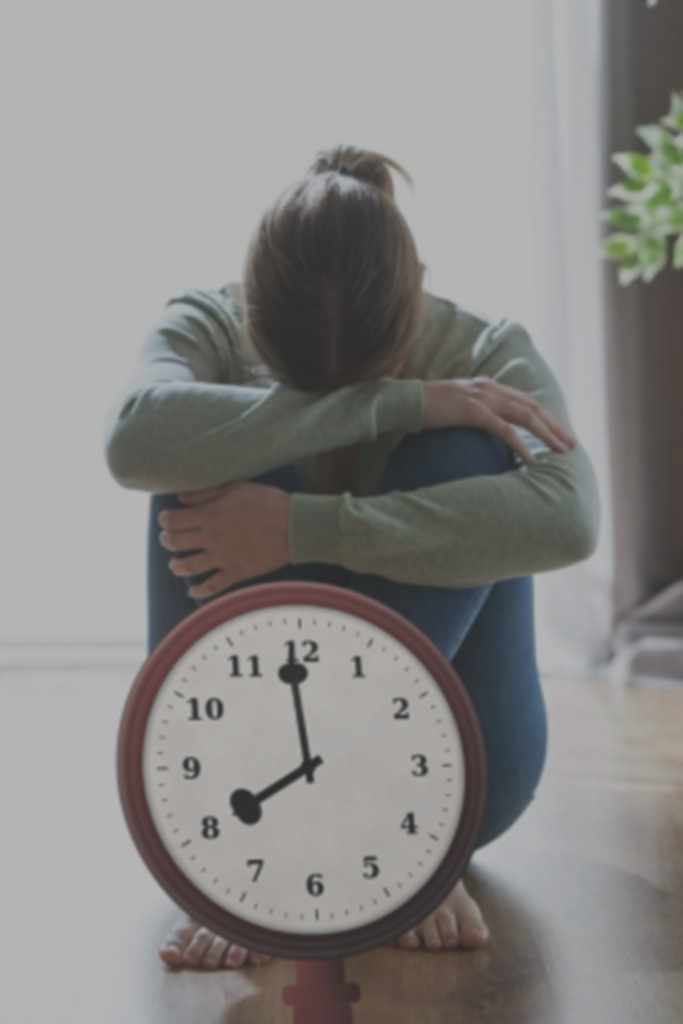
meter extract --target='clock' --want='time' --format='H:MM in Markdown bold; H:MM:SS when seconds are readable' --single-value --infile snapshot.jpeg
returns **7:59**
